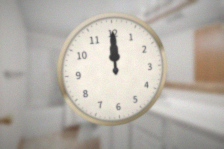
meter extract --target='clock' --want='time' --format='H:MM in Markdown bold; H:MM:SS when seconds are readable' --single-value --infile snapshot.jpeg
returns **12:00**
